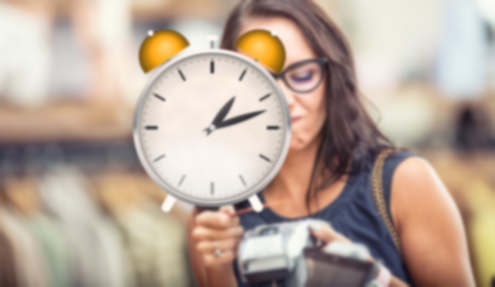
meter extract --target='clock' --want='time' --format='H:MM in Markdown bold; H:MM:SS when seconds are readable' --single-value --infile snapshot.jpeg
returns **1:12**
